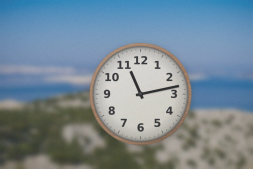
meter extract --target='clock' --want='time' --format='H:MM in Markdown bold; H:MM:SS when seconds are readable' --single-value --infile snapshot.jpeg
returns **11:13**
